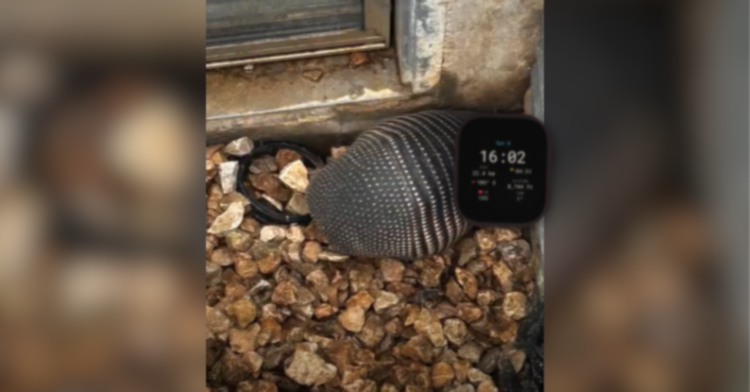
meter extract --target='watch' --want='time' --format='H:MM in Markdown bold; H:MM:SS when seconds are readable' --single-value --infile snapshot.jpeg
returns **16:02**
